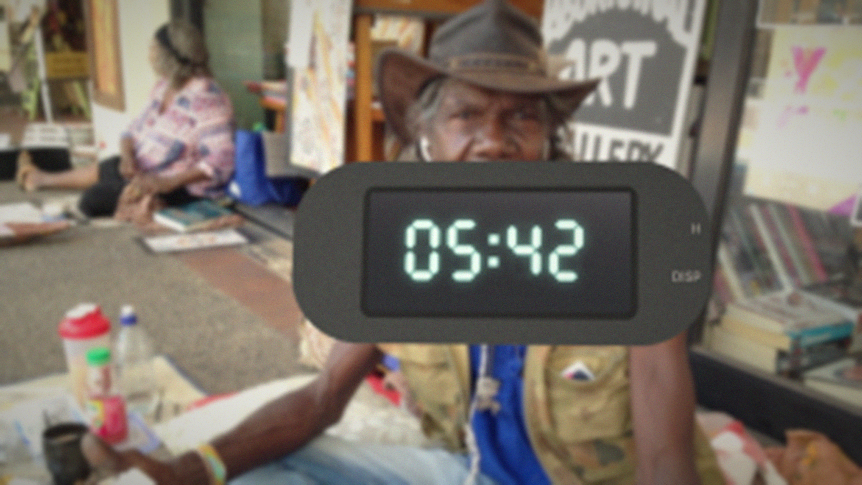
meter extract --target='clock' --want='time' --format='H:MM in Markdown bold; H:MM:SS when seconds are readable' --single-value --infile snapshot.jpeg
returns **5:42**
